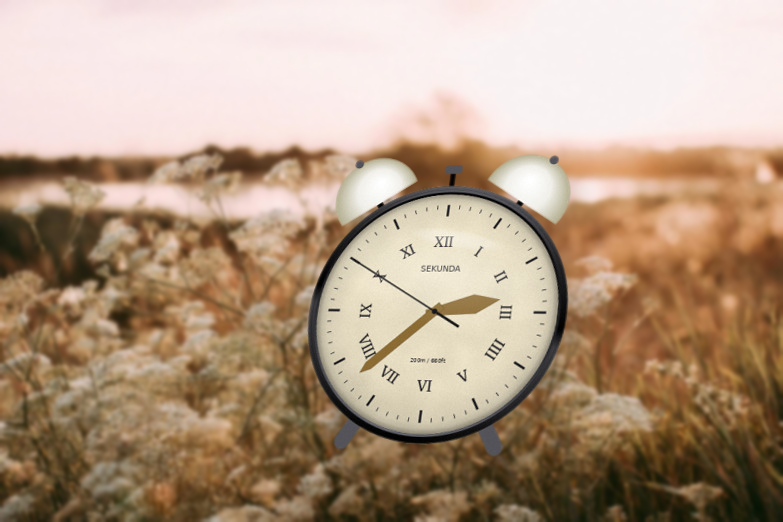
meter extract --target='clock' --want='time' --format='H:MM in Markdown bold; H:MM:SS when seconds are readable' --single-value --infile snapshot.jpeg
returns **2:37:50**
